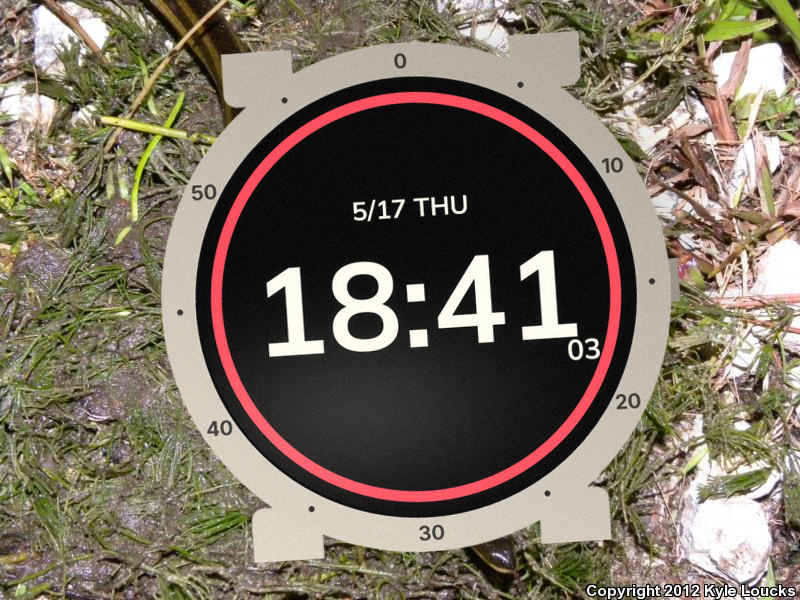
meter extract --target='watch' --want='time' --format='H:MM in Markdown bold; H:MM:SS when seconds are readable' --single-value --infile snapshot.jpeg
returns **18:41:03**
